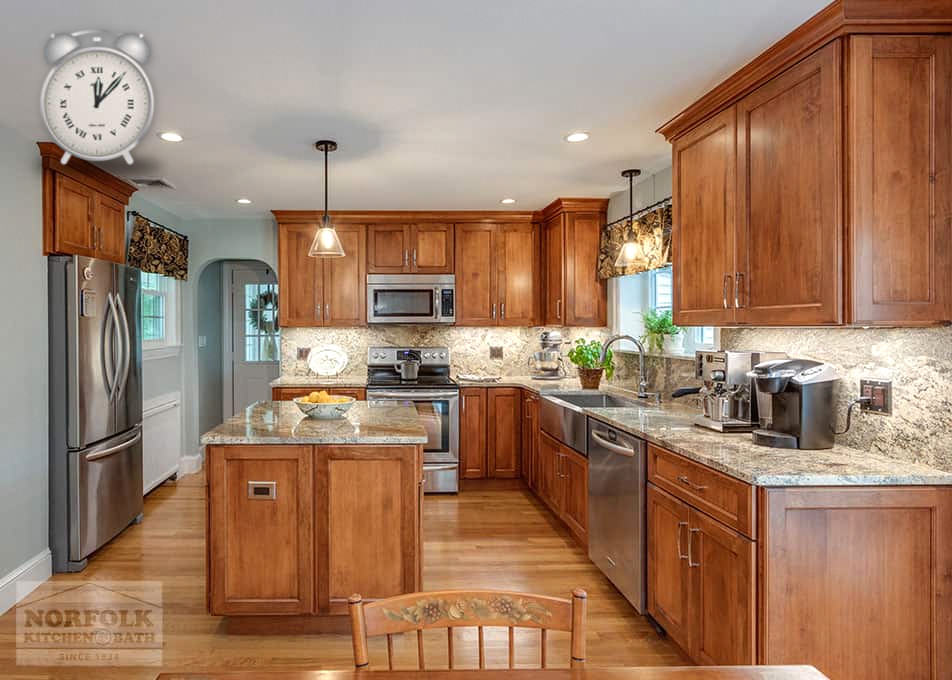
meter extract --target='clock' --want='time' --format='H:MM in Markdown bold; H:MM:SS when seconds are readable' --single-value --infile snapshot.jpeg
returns **12:07**
